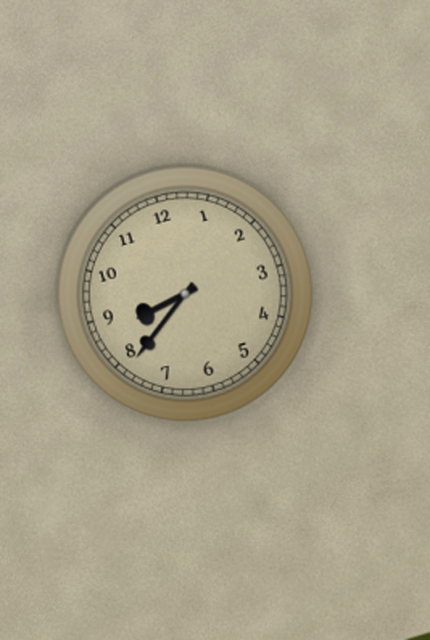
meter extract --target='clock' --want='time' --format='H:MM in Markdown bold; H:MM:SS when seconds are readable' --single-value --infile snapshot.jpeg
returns **8:39**
